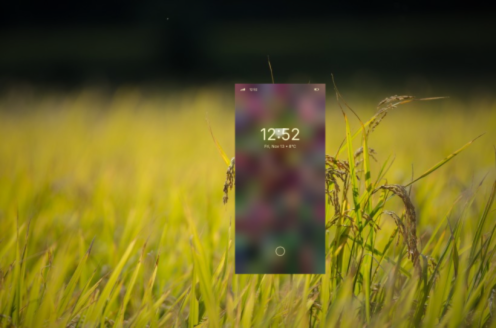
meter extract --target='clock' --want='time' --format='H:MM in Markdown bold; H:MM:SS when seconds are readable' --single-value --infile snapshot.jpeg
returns **12:52**
